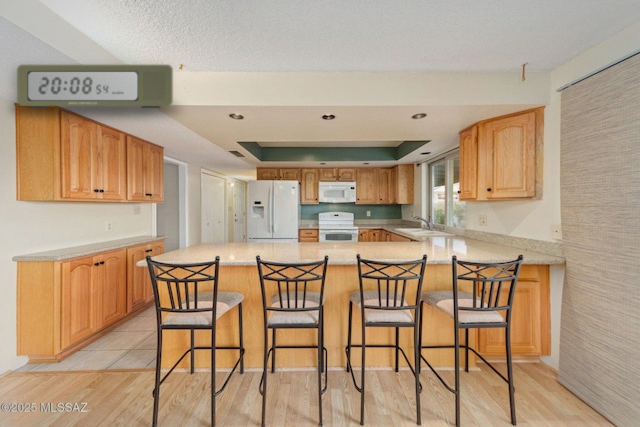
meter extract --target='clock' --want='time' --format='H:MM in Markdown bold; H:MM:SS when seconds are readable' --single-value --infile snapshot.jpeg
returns **20:08**
